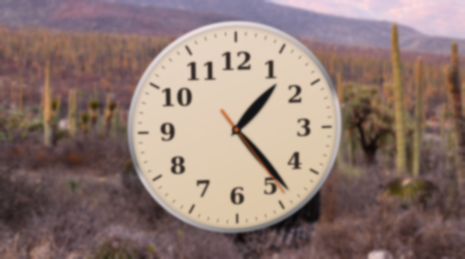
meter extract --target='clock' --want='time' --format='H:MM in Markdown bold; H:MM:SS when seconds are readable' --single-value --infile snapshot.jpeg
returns **1:23:24**
